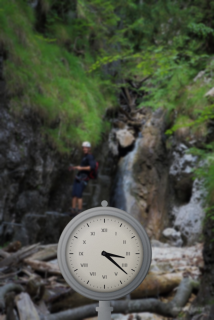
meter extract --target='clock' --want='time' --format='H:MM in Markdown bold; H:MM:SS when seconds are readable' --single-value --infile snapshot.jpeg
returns **3:22**
